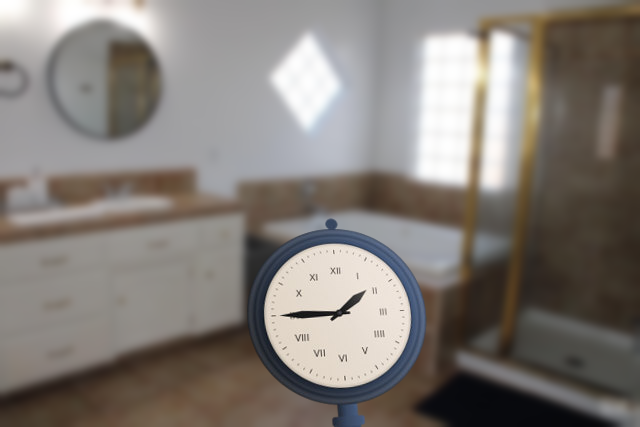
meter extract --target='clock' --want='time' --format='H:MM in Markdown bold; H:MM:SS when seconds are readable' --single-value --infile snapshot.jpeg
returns **1:45**
